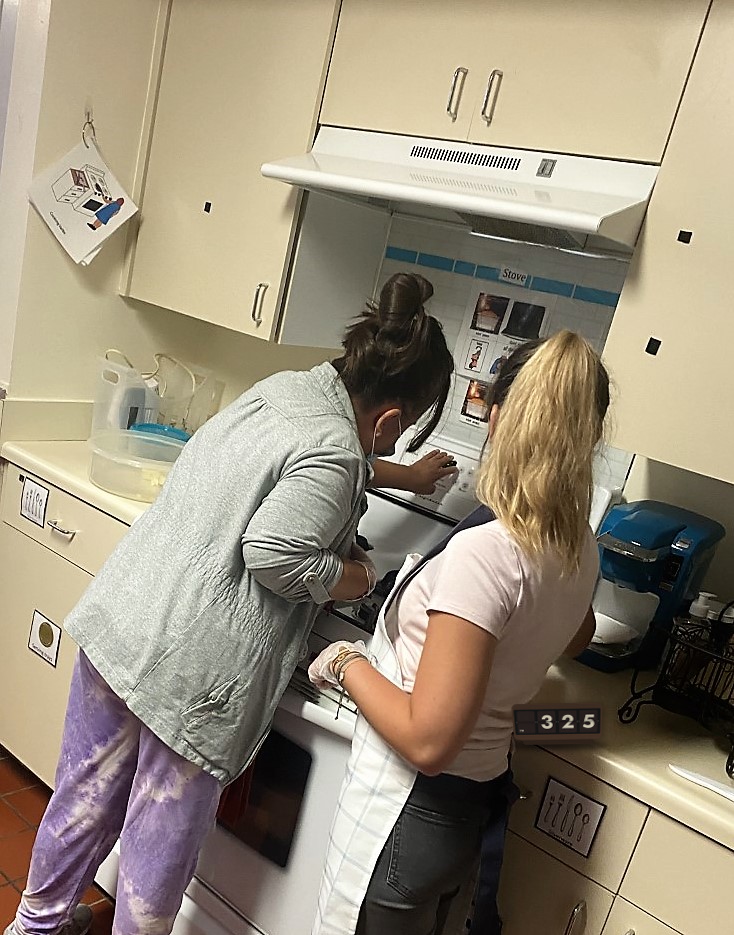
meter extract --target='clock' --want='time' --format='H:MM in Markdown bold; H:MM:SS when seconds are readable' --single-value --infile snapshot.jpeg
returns **3:25**
